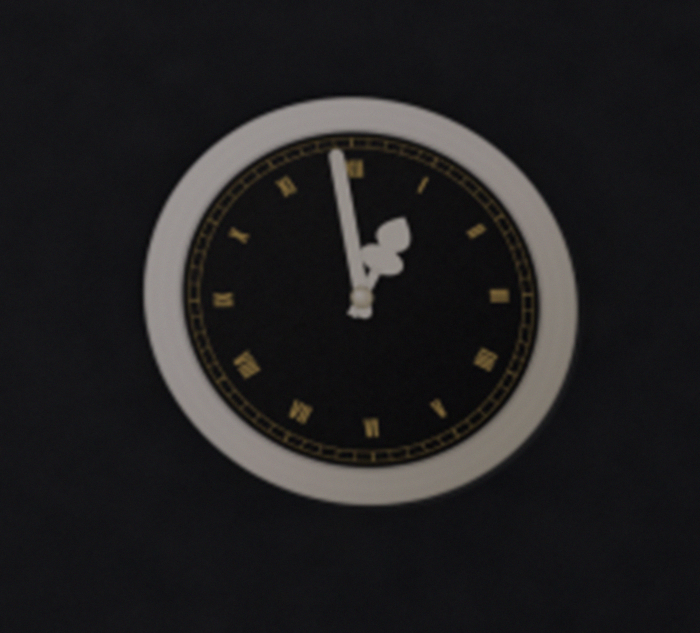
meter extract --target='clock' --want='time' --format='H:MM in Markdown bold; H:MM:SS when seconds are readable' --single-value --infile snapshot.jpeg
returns **12:59**
